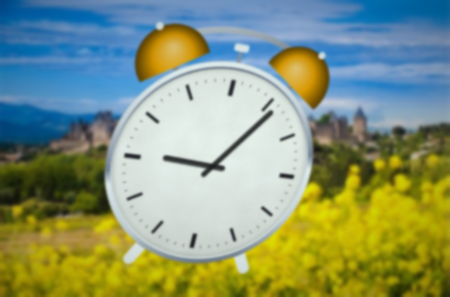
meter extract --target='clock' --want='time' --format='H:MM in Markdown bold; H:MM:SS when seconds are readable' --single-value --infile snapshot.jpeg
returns **9:06**
